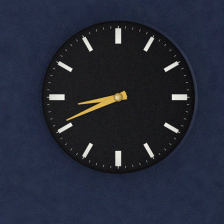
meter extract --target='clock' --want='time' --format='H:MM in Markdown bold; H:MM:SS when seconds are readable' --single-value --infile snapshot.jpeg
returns **8:41**
